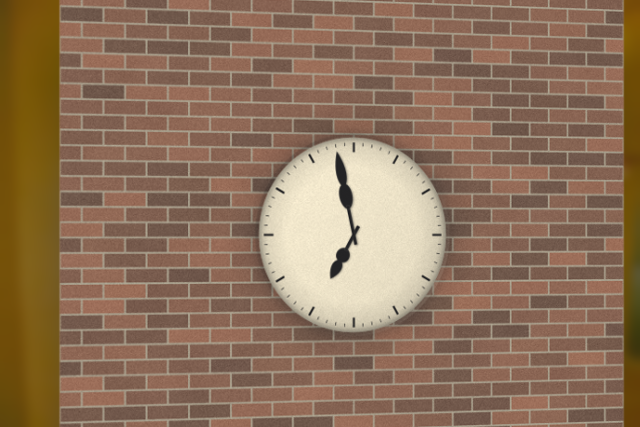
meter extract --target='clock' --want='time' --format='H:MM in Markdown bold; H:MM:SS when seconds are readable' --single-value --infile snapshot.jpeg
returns **6:58**
